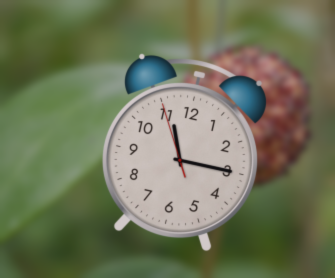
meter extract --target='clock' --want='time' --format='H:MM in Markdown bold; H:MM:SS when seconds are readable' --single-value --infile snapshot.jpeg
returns **11:14:55**
